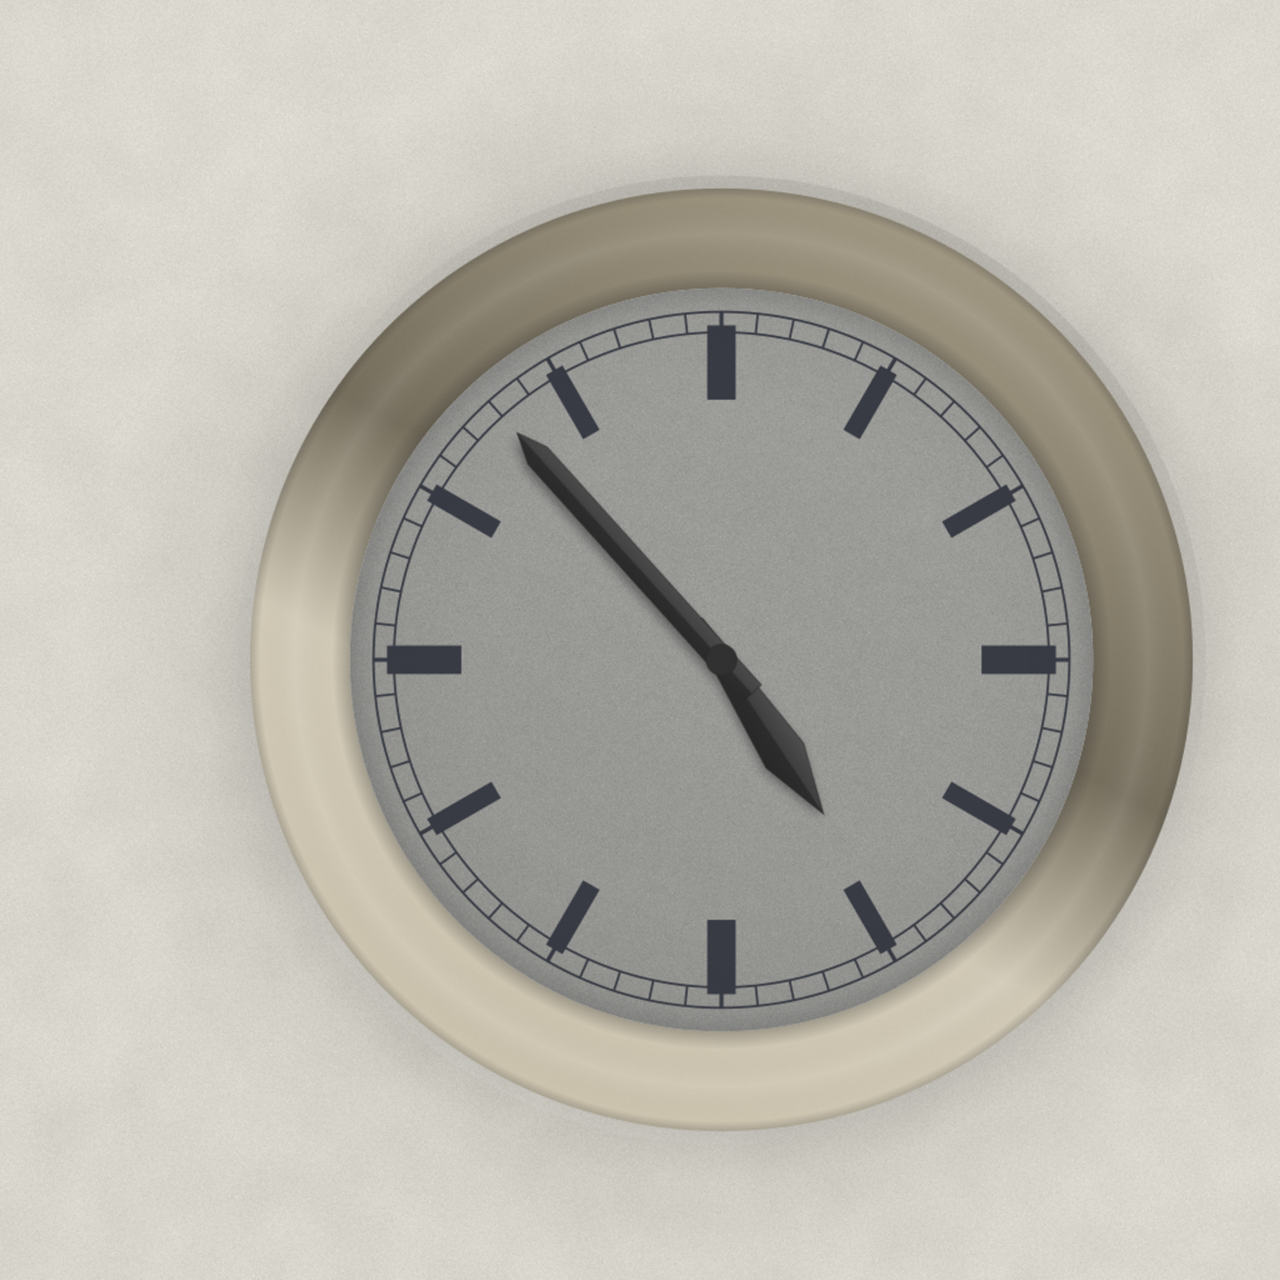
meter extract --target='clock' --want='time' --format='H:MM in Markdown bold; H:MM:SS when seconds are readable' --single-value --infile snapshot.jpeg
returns **4:53**
